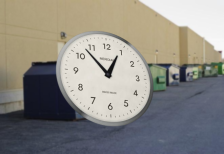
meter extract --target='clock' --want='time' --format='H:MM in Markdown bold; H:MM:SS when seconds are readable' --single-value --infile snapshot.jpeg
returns **12:53**
